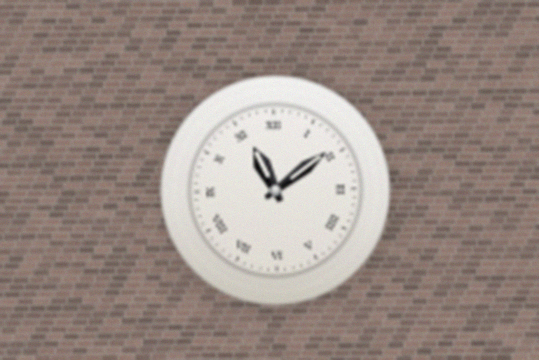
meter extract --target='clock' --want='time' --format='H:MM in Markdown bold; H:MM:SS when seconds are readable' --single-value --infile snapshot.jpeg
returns **11:09**
